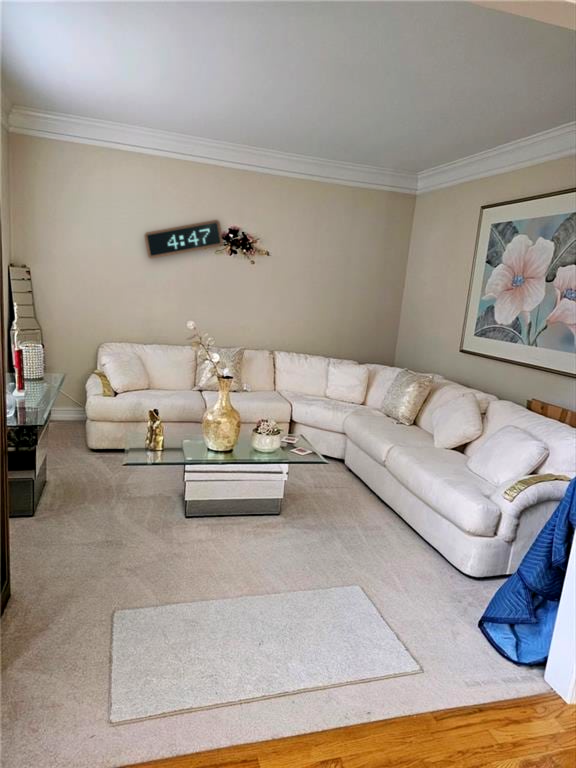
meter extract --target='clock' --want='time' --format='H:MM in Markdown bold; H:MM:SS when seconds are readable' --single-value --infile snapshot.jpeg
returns **4:47**
